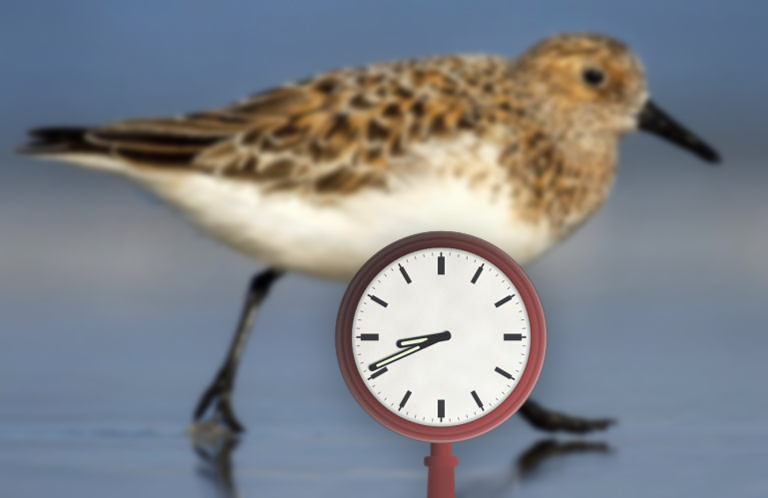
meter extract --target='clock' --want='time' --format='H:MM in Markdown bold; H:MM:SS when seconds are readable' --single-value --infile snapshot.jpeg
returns **8:41**
